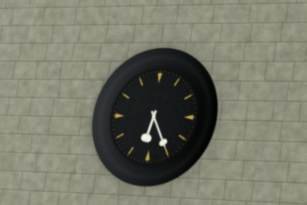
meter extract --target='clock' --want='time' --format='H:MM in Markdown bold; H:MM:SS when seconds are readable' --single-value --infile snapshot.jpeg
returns **6:25**
